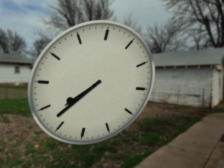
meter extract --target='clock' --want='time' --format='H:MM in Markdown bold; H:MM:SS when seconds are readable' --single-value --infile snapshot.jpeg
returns **7:37**
